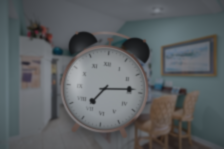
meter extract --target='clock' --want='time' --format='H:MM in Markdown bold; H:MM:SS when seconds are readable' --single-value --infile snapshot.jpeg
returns **7:14**
